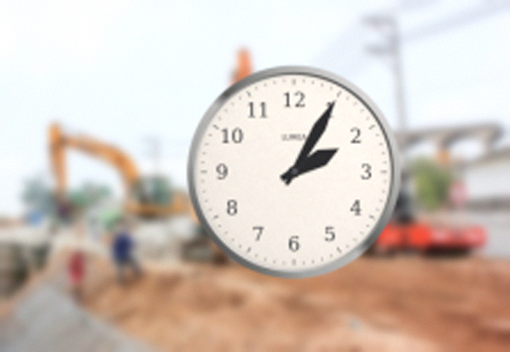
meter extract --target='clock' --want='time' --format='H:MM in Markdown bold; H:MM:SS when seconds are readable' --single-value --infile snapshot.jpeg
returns **2:05**
